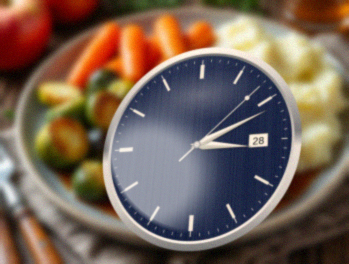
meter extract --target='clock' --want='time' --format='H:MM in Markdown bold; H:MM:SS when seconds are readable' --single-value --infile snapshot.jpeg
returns **3:11:08**
